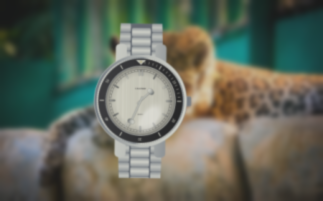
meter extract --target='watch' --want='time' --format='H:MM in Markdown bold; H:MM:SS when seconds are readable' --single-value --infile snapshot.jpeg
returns **1:34**
